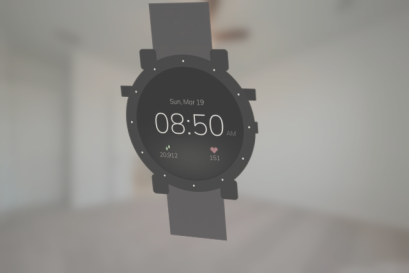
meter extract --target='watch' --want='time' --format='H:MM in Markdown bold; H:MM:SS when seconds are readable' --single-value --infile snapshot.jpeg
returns **8:50**
